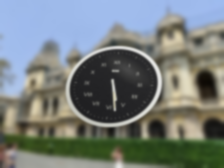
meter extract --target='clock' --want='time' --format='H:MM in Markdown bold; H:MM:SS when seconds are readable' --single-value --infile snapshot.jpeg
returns **5:28**
